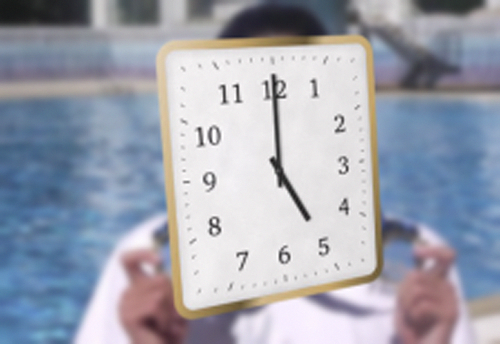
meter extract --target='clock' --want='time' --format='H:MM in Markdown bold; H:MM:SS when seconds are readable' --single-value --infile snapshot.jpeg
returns **5:00**
